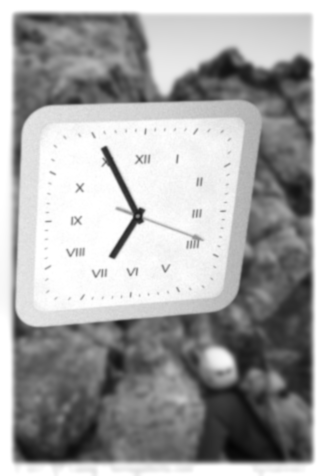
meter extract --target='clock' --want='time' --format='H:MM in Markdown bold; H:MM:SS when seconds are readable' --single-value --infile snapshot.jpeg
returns **6:55:19**
